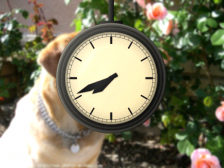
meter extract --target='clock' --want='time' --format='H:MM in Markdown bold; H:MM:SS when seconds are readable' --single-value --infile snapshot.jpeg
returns **7:41**
